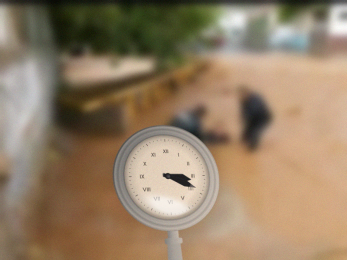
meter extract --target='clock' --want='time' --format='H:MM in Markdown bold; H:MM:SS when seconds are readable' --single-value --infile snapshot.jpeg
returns **3:19**
